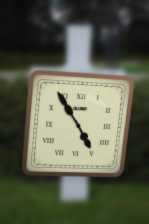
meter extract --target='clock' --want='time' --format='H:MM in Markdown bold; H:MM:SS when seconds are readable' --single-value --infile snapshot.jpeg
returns **4:54**
